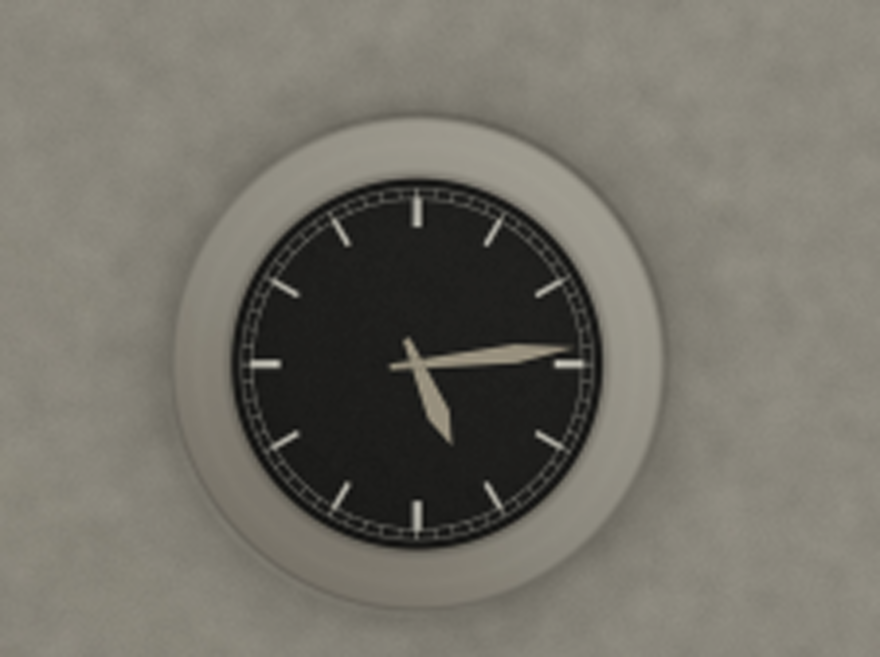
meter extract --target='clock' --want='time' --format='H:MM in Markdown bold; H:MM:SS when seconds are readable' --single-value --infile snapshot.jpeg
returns **5:14**
